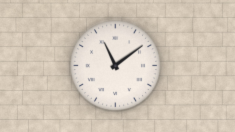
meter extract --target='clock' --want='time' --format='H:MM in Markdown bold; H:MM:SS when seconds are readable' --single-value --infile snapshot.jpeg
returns **11:09**
